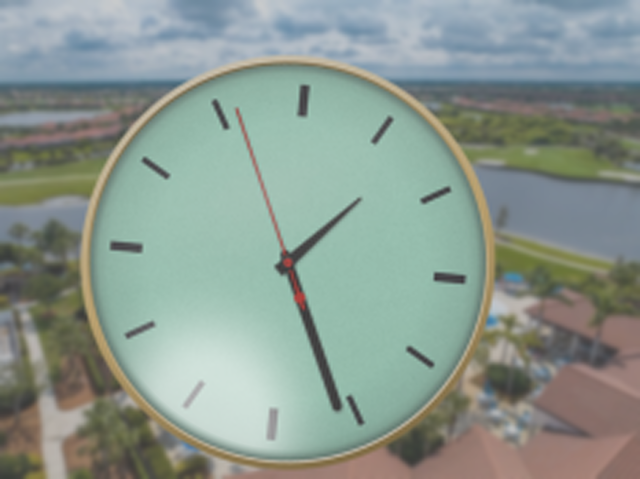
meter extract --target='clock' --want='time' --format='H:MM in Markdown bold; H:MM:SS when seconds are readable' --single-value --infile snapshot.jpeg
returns **1:25:56**
